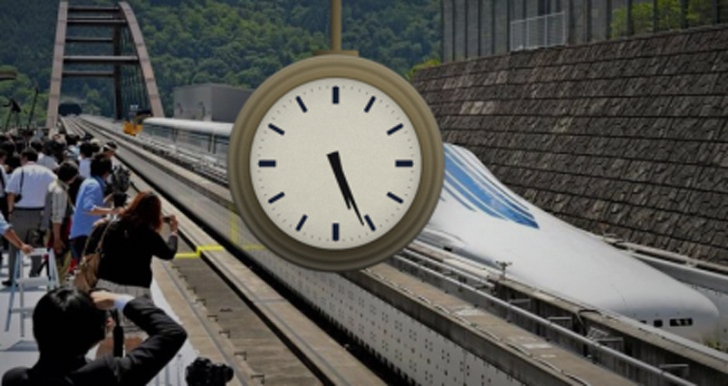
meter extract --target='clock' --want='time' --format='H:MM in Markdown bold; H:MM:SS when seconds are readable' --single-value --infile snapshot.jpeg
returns **5:26**
